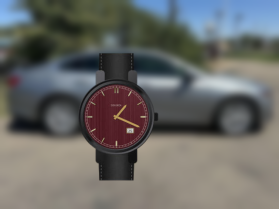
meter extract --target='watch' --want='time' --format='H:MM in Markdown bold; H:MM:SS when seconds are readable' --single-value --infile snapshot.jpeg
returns **1:19**
